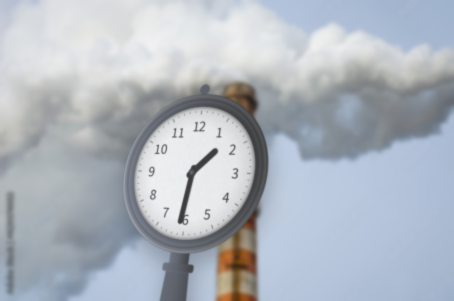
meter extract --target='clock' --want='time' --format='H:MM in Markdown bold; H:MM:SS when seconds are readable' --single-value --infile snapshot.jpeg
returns **1:31**
